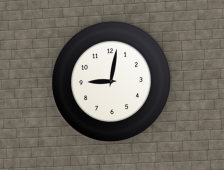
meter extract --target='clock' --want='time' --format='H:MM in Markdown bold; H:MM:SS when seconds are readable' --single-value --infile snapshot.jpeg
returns **9:02**
